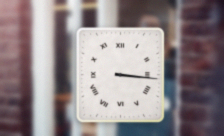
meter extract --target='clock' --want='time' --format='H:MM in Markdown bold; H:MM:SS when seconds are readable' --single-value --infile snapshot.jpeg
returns **3:16**
